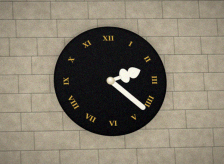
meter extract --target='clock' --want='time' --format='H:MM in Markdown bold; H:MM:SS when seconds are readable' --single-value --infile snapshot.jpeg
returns **2:22**
